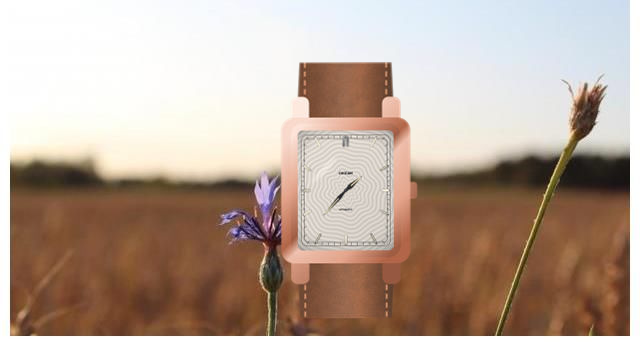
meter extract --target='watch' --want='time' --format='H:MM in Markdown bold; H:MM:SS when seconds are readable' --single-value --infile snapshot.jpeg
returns **1:37**
